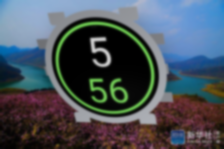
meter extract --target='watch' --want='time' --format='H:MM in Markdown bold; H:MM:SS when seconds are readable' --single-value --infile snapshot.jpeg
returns **5:56**
